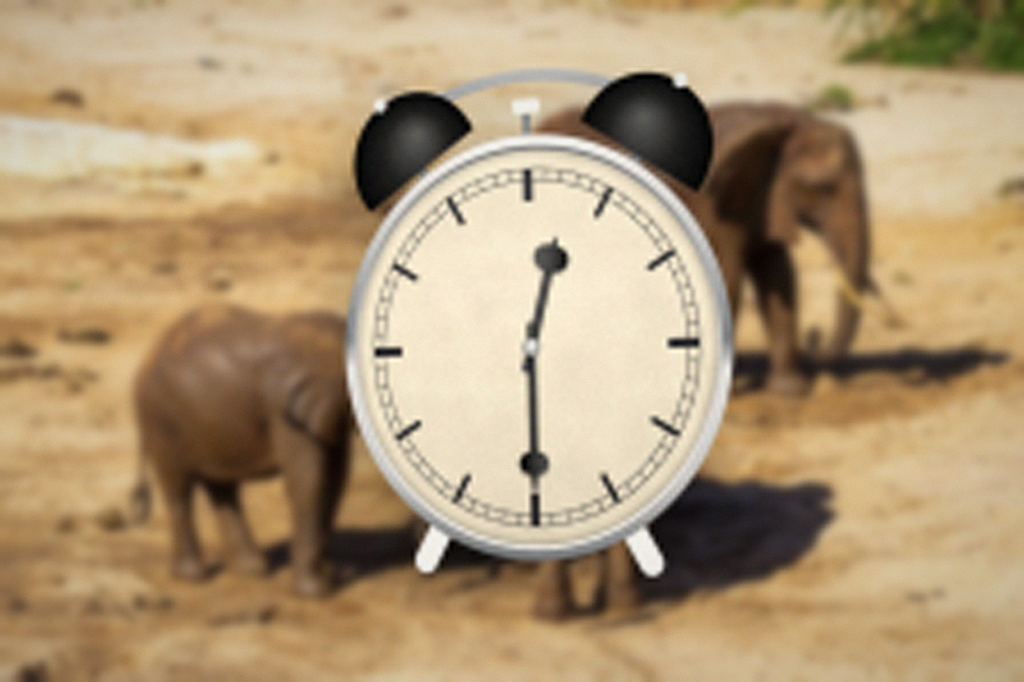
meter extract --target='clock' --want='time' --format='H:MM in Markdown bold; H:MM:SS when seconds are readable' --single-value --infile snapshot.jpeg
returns **12:30**
